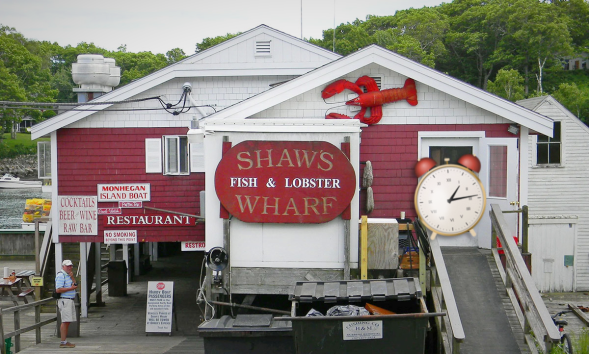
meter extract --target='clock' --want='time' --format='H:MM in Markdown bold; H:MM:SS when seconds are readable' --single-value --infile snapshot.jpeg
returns **1:14**
